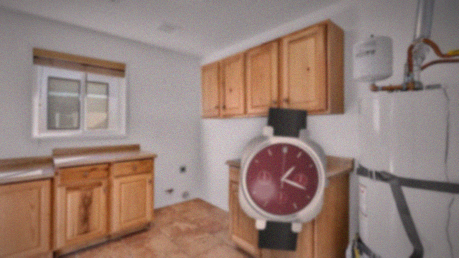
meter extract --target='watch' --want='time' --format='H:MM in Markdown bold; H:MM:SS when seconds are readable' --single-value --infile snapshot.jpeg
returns **1:18**
